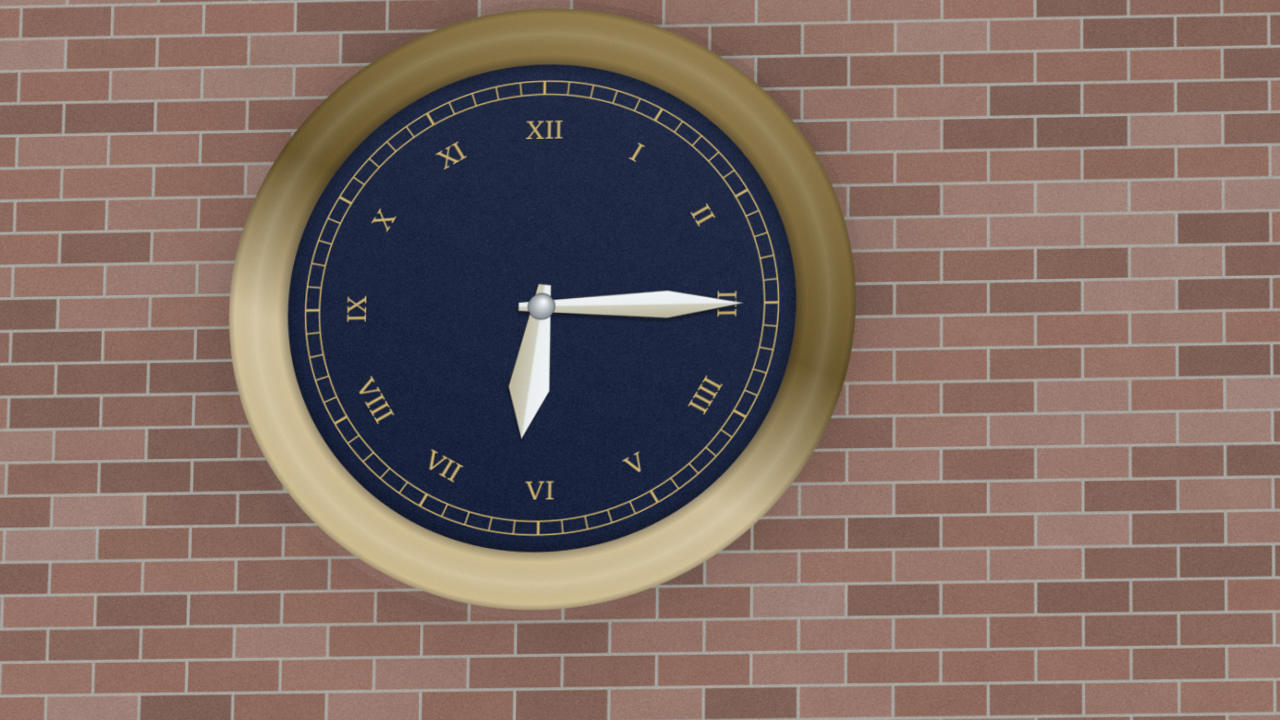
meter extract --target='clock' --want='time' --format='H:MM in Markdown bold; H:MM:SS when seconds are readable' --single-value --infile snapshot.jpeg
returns **6:15**
